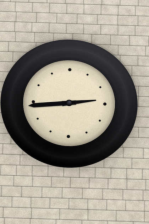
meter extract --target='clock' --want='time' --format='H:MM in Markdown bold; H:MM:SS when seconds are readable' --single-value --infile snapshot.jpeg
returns **2:44**
